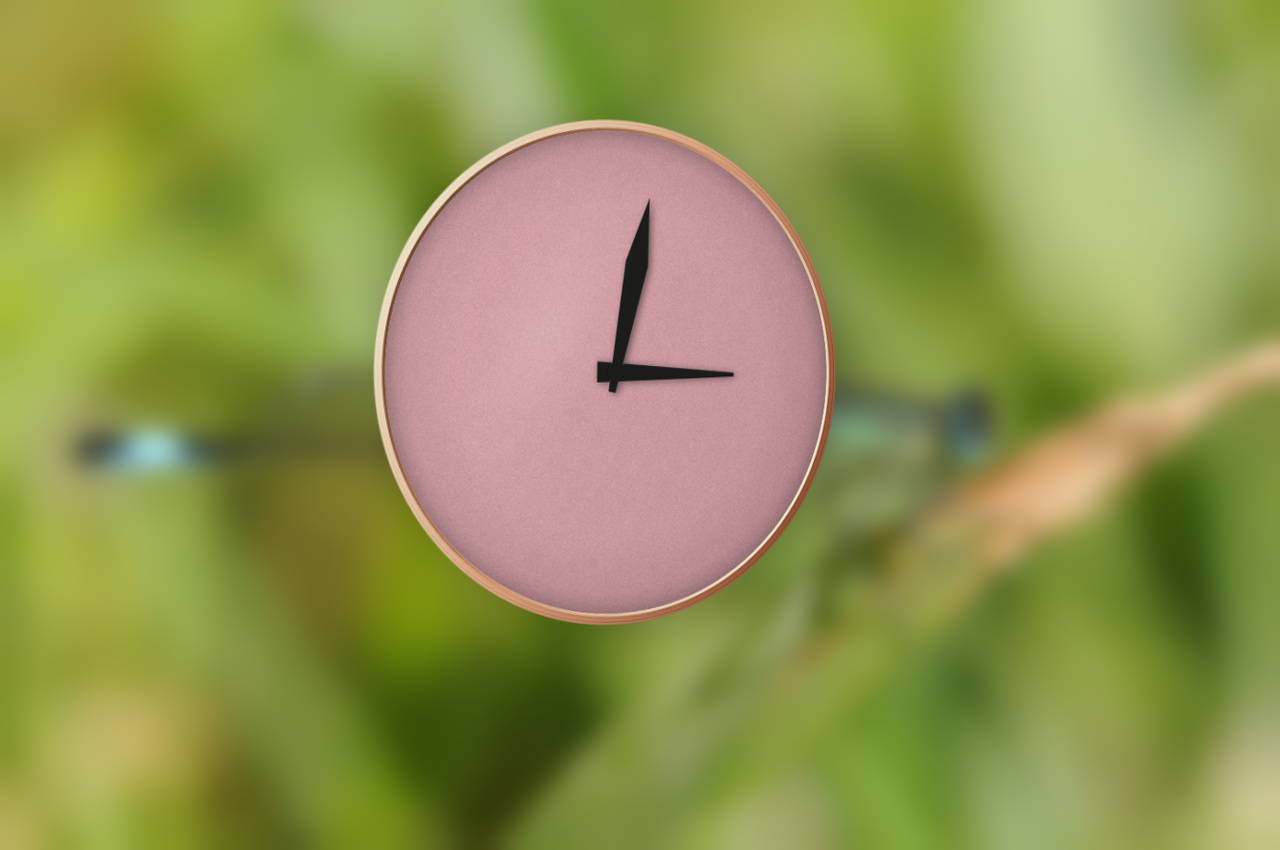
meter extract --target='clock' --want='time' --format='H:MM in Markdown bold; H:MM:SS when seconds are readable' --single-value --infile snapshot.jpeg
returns **3:02**
